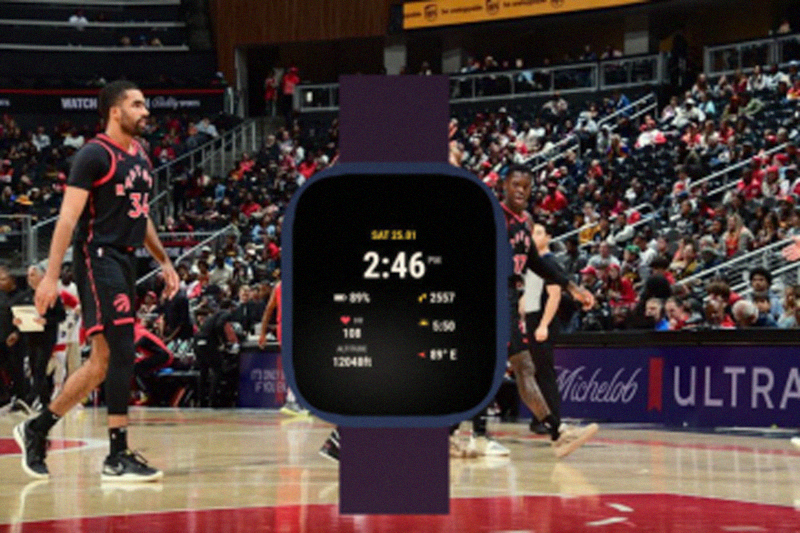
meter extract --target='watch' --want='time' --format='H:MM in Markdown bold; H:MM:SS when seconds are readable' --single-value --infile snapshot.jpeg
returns **2:46**
